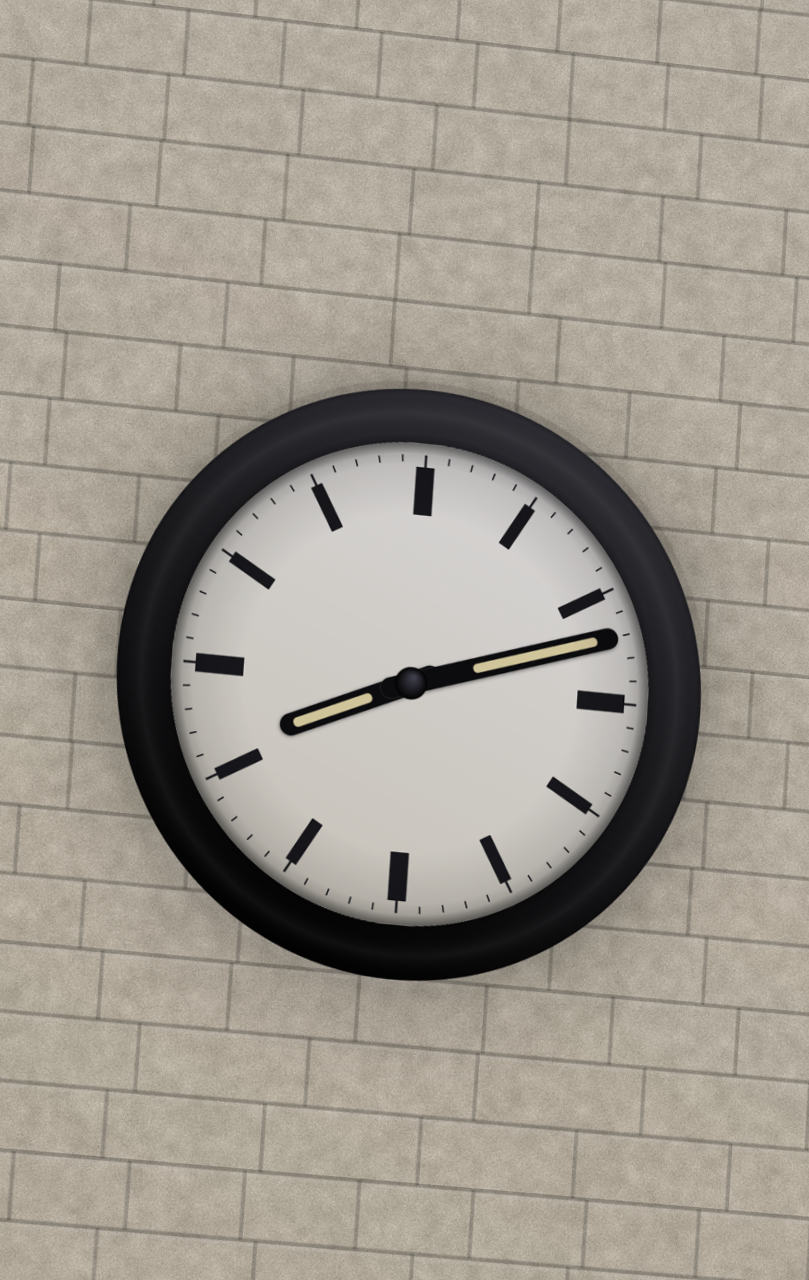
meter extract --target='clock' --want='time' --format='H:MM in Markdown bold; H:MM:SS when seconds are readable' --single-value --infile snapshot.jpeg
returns **8:12**
